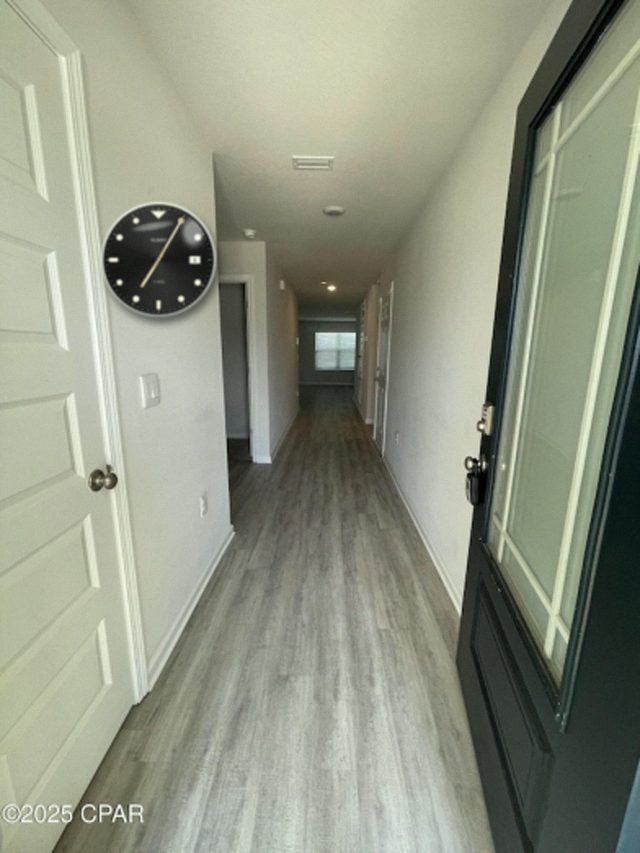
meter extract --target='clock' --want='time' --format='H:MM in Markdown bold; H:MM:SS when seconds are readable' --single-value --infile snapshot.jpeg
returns **7:05**
